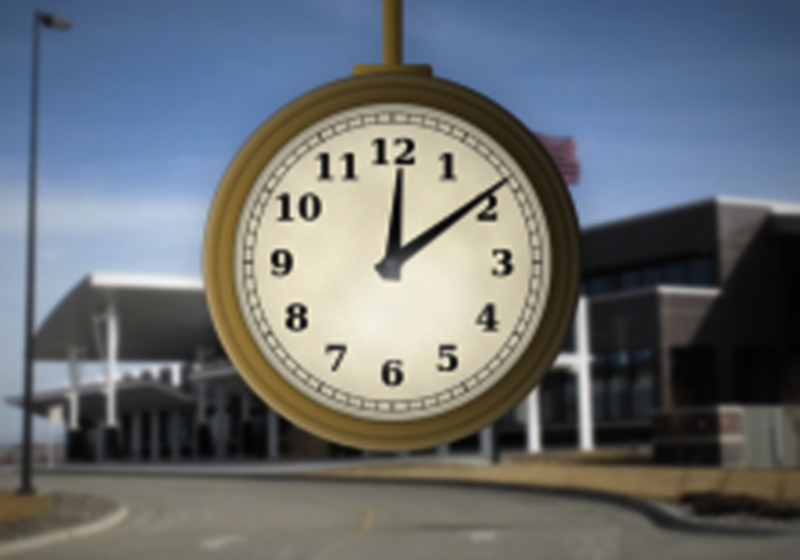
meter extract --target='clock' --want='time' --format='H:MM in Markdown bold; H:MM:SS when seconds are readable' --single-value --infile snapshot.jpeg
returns **12:09**
